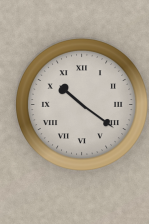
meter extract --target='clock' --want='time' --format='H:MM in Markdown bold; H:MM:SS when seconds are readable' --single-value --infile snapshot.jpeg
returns **10:21**
